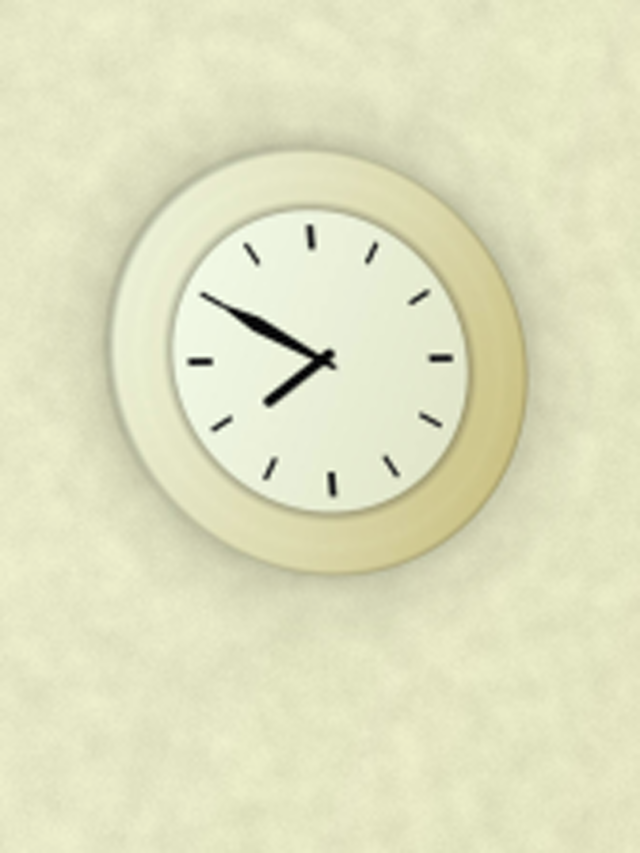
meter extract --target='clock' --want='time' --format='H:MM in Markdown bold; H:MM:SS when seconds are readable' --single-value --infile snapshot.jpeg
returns **7:50**
